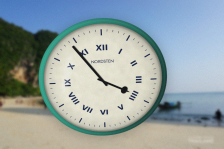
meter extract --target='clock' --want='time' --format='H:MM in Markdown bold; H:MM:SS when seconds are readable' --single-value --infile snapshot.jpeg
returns **3:54**
